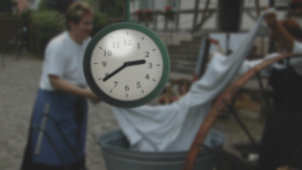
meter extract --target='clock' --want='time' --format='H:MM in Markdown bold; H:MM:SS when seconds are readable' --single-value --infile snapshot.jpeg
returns **2:39**
